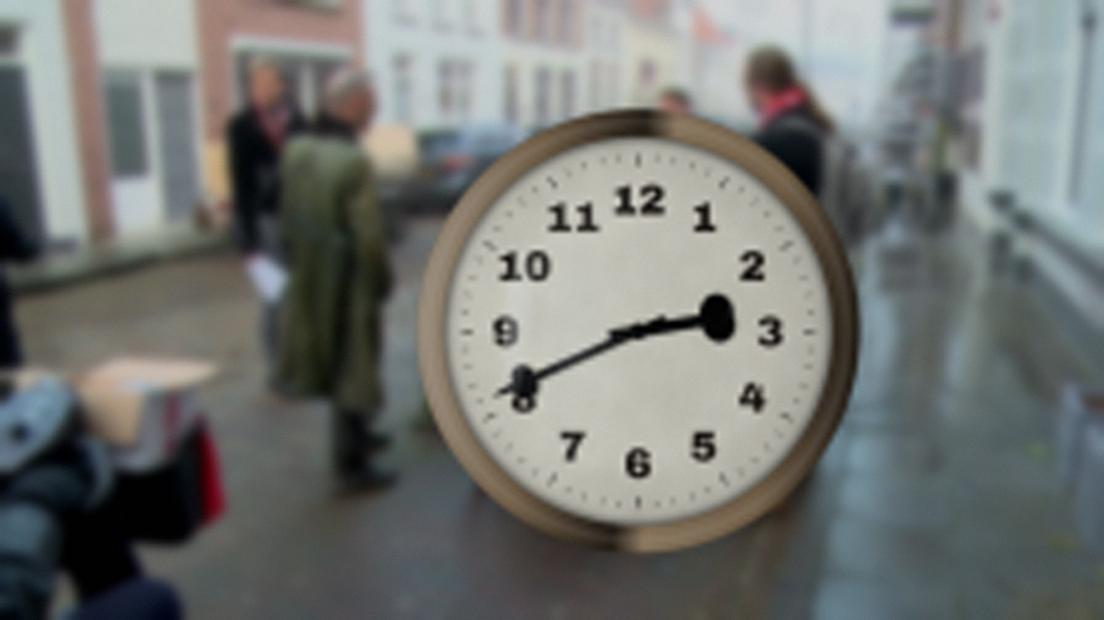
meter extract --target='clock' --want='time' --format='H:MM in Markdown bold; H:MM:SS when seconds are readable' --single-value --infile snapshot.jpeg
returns **2:41**
